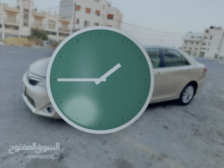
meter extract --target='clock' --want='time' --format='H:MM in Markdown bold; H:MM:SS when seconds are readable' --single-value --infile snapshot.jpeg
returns **1:45**
